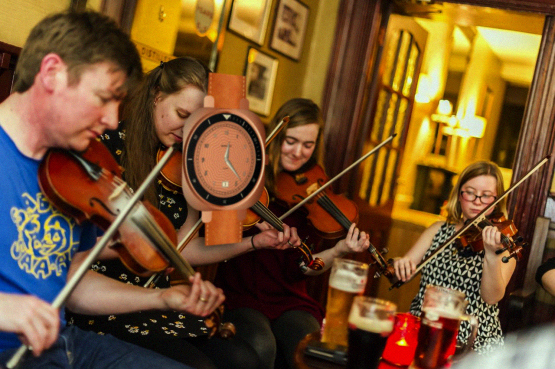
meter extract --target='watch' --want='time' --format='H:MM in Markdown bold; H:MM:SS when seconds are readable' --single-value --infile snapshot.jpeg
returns **12:23**
